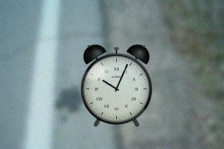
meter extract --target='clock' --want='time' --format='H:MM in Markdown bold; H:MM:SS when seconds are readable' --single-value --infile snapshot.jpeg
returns **10:04**
